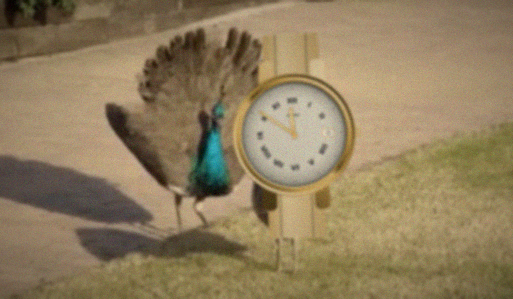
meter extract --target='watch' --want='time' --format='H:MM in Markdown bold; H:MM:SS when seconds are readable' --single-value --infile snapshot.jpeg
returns **11:51**
